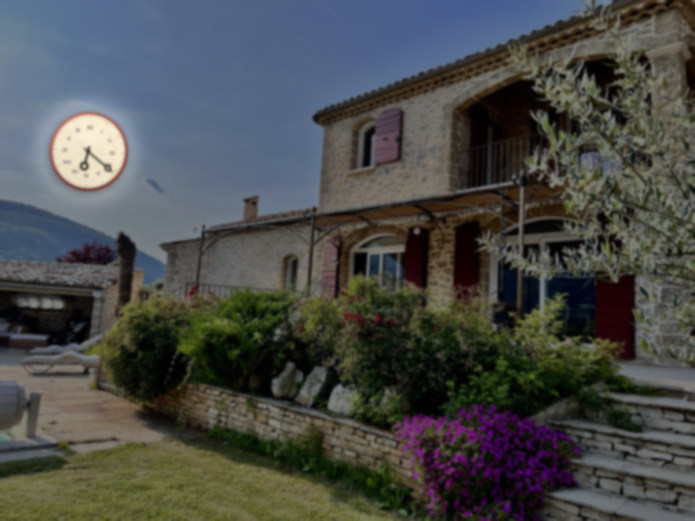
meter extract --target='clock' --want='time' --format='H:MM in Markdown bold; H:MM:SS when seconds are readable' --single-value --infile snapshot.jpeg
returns **6:21**
